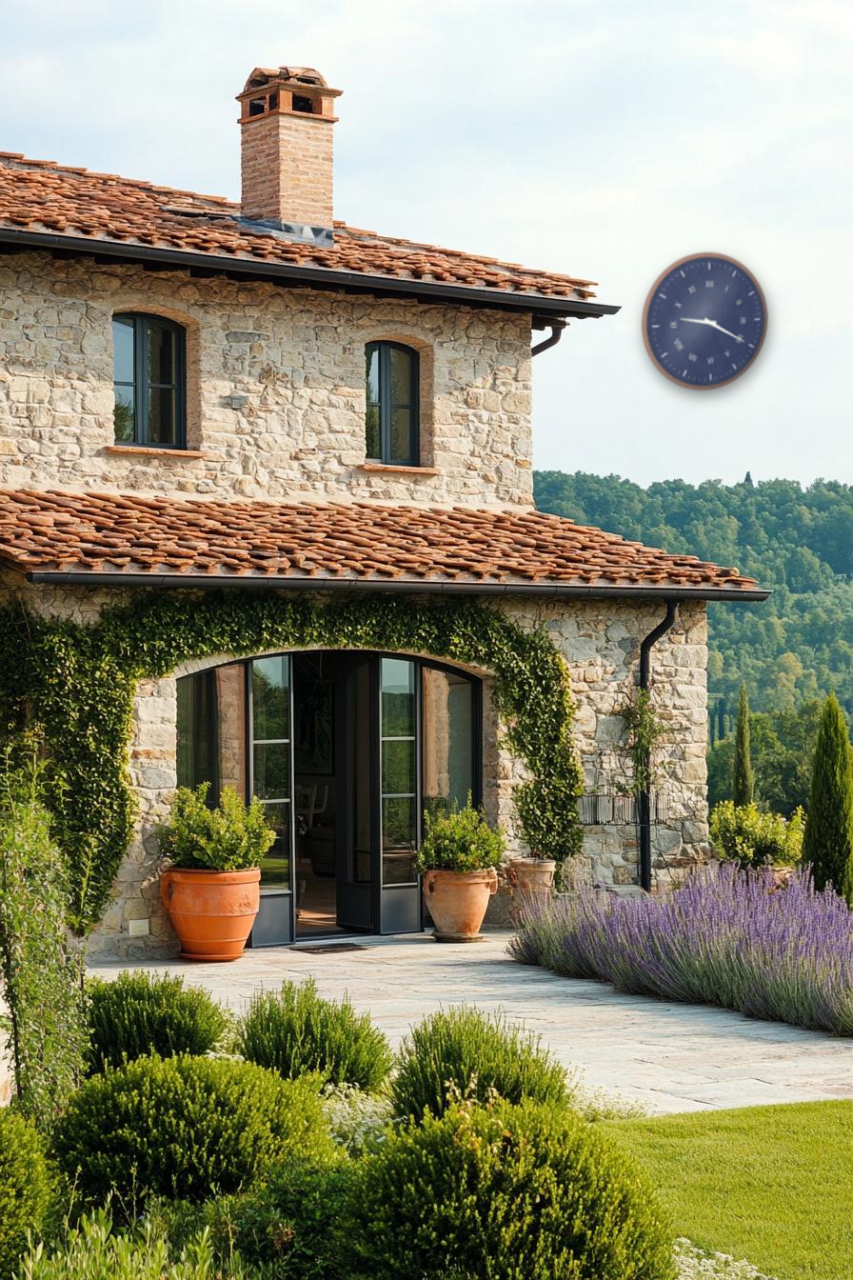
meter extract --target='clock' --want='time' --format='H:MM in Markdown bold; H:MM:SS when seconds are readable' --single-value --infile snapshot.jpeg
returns **9:20**
